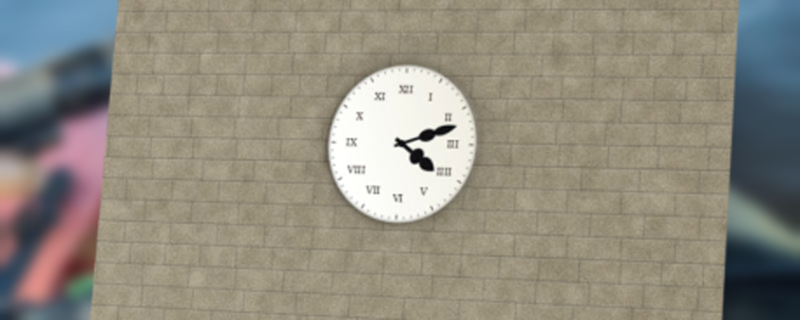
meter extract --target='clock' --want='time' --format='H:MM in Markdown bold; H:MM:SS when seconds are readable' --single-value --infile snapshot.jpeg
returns **4:12**
